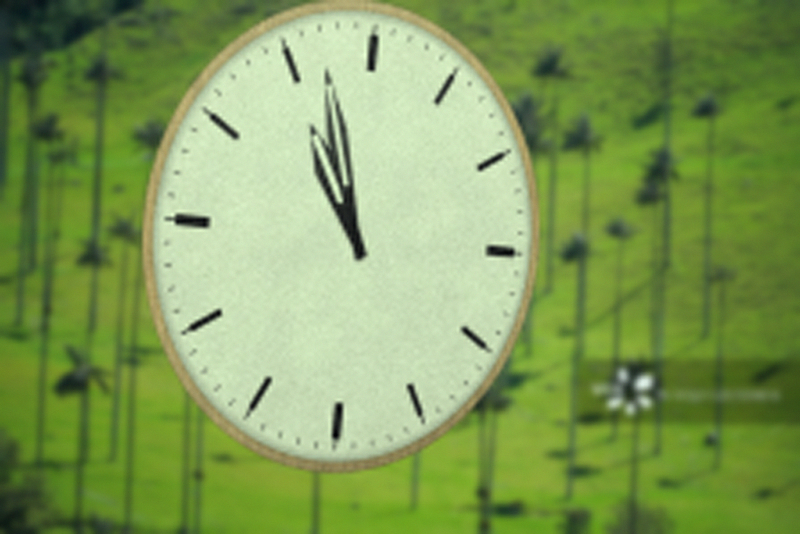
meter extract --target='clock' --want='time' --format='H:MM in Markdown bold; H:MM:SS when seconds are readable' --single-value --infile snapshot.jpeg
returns **10:57**
